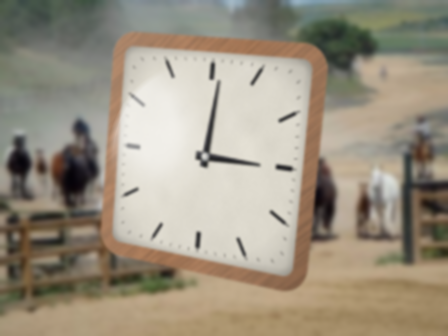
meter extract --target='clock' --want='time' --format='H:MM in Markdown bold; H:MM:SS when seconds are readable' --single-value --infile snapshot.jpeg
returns **3:01**
